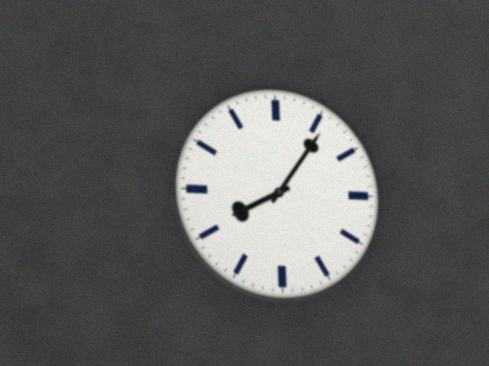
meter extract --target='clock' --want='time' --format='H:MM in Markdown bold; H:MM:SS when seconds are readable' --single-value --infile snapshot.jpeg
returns **8:06**
